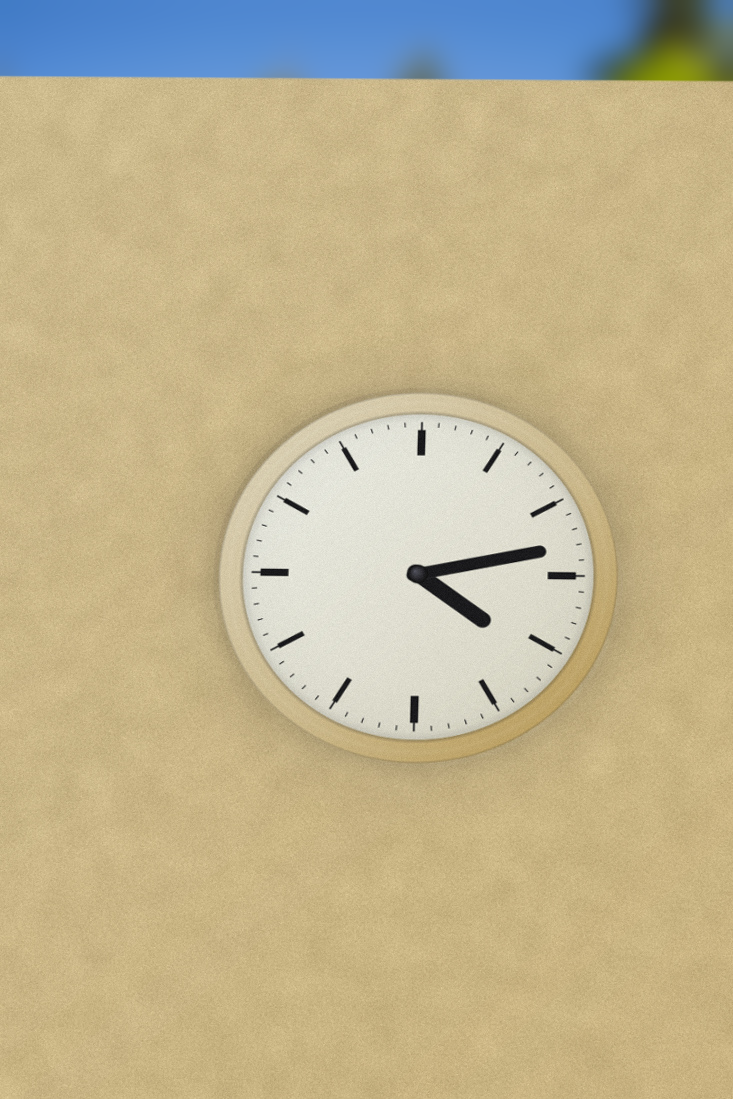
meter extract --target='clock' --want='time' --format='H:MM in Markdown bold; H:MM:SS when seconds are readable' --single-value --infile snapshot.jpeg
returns **4:13**
